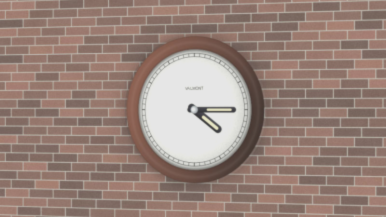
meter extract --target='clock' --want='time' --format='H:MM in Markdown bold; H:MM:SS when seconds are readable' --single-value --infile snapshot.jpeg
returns **4:15**
